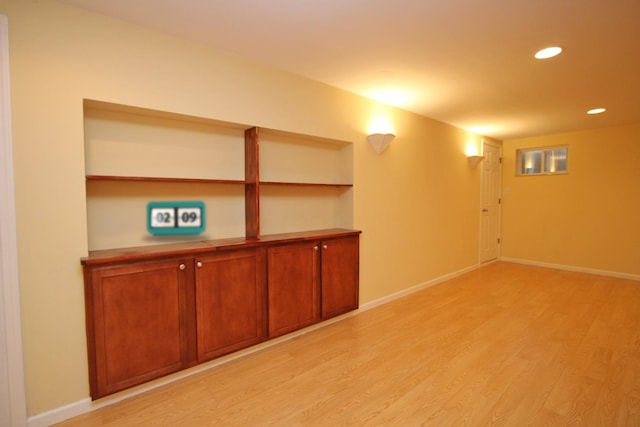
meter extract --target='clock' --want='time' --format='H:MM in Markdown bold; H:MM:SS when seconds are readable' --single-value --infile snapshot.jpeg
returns **2:09**
